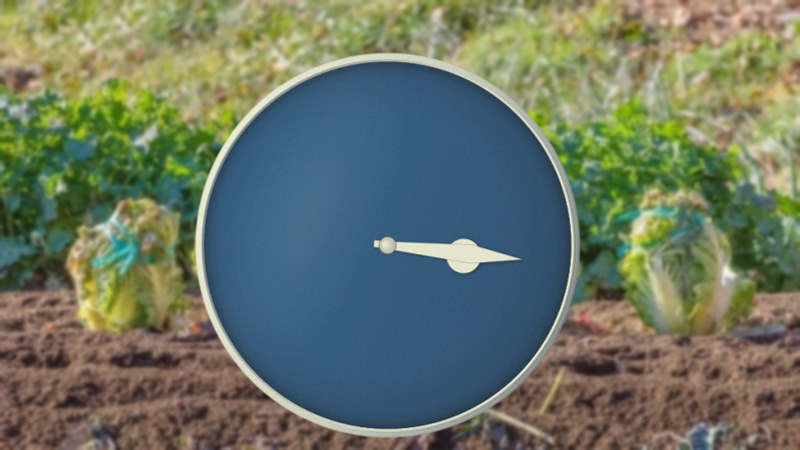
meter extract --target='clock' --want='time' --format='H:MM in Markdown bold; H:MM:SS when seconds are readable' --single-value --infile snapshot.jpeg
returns **3:16**
